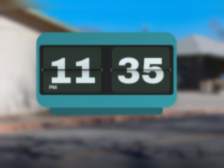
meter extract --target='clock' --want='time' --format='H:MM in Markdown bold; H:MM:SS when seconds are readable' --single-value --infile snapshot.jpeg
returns **11:35**
